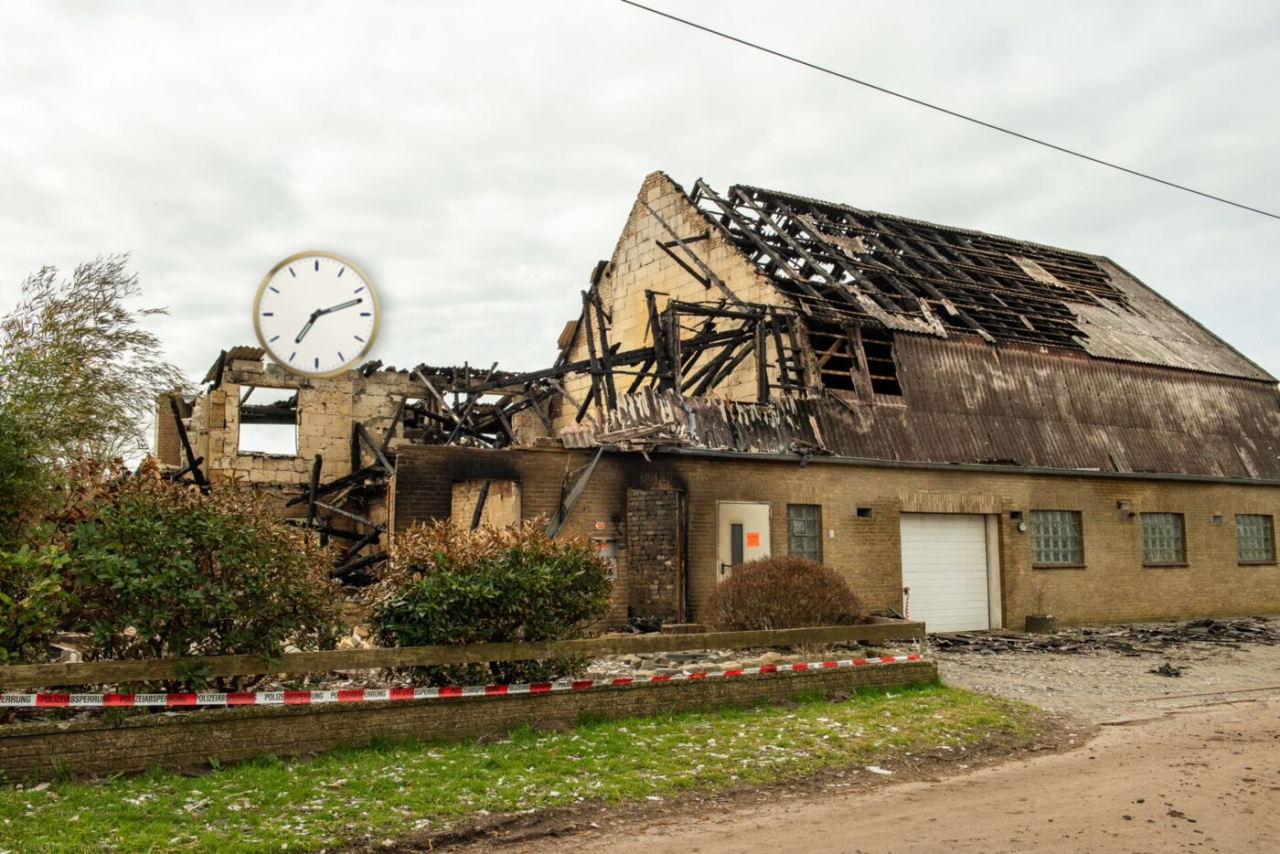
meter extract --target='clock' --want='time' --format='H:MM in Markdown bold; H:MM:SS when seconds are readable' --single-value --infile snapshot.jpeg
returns **7:12**
